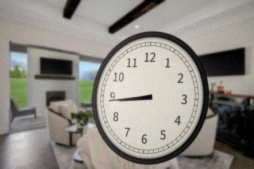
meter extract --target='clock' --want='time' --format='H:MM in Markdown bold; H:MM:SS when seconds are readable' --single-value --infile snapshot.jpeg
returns **8:44**
